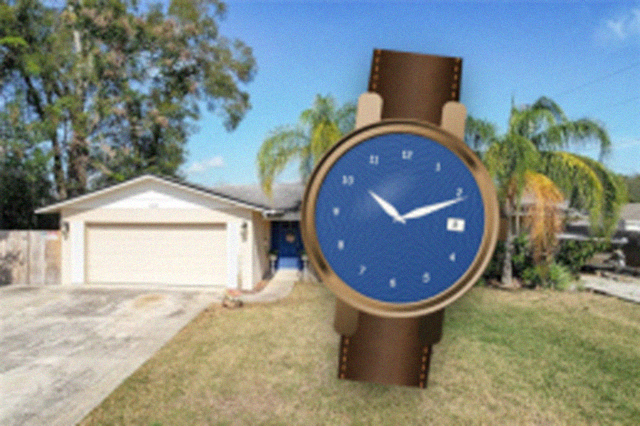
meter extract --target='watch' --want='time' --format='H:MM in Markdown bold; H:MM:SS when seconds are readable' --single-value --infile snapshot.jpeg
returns **10:11**
